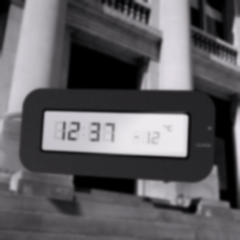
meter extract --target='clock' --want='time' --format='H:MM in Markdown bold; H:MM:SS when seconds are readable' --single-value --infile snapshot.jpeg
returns **12:37**
